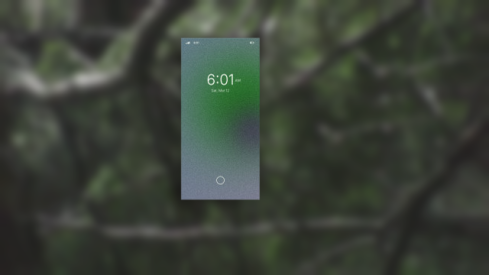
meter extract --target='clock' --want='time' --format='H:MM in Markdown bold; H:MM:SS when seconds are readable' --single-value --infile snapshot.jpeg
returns **6:01**
